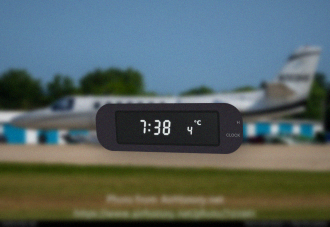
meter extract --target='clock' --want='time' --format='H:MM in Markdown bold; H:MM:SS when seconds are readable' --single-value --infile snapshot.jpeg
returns **7:38**
